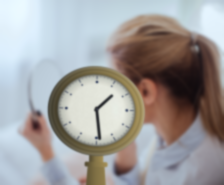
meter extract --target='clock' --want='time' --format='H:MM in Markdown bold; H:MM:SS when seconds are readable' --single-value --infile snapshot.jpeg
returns **1:29**
